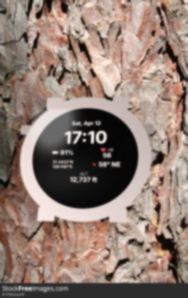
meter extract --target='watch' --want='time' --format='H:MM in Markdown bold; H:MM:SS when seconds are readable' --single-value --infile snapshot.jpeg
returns **17:10**
